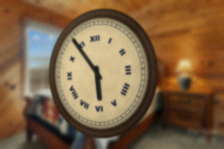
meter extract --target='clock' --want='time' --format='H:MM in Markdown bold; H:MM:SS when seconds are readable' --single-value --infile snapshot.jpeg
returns **5:54**
